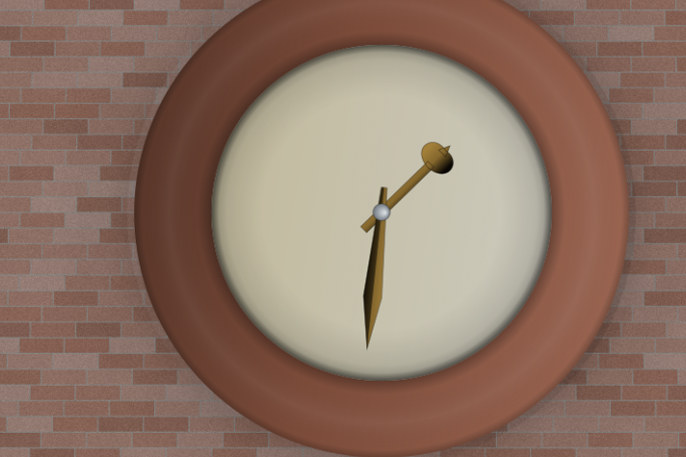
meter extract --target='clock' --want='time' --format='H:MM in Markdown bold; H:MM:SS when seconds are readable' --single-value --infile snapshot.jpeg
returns **1:31**
